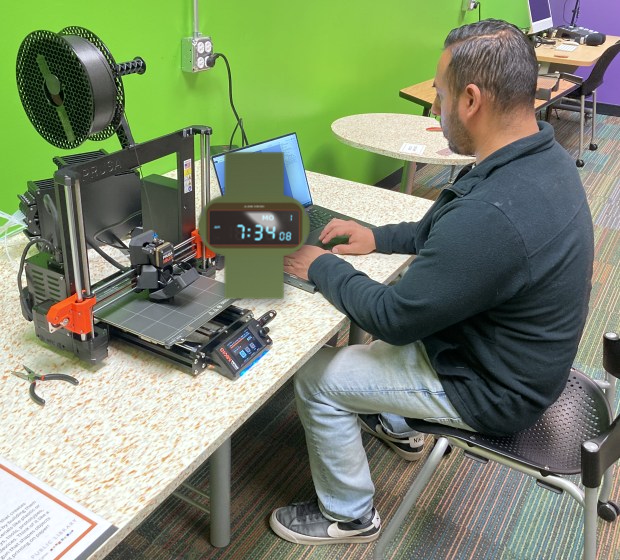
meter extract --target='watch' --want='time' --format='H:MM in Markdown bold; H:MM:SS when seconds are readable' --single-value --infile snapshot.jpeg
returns **7:34**
